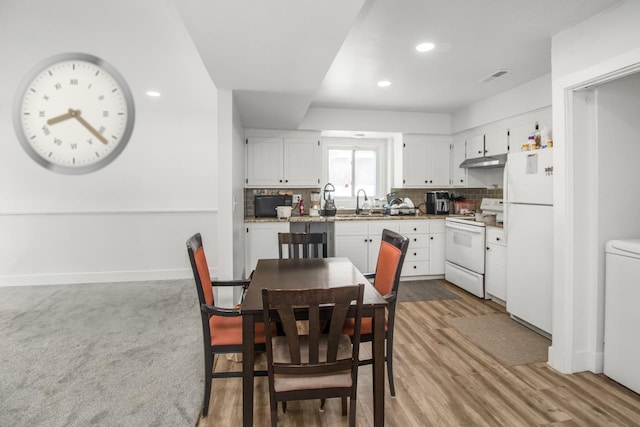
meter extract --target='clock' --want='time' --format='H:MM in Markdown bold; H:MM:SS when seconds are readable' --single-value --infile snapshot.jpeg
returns **8:22**
